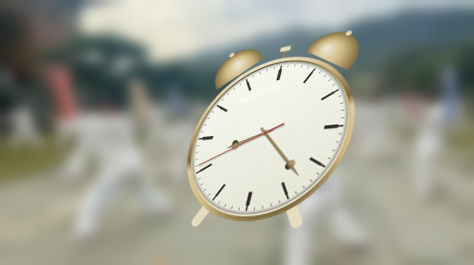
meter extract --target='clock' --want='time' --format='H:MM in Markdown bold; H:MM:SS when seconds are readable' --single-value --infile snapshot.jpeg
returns **8:22:41**
